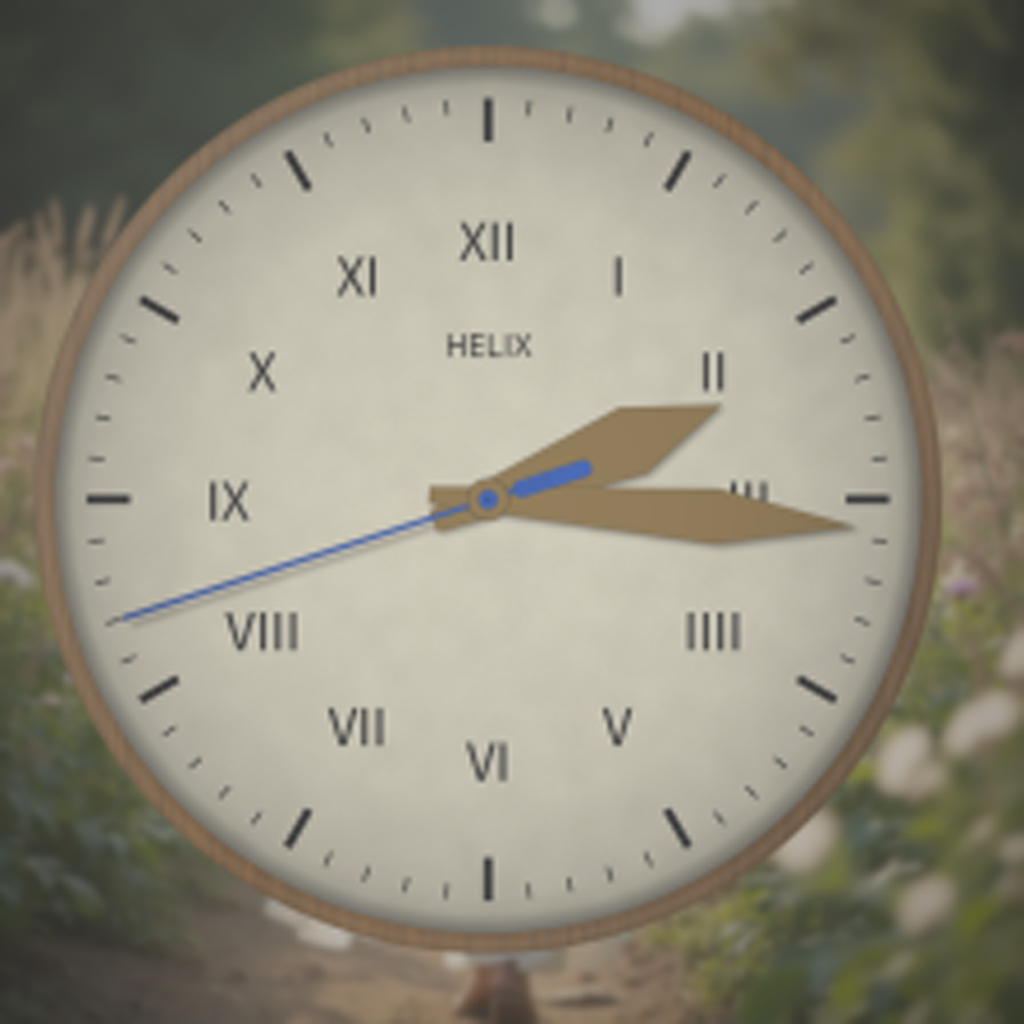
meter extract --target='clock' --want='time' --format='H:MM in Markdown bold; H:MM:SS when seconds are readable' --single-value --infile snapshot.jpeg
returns **2:15:42**
